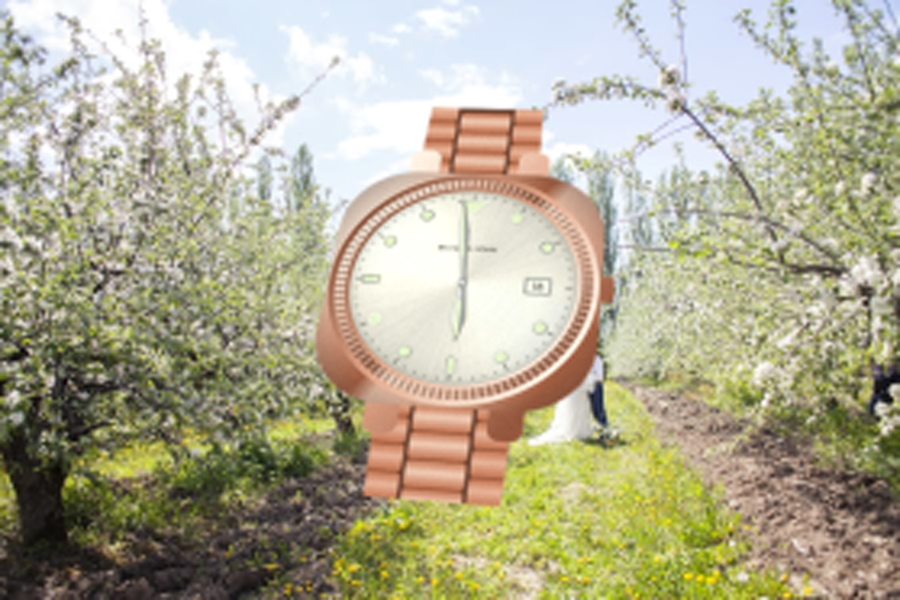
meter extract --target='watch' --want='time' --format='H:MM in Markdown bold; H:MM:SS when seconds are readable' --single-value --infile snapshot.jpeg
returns **5:59**
